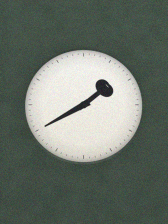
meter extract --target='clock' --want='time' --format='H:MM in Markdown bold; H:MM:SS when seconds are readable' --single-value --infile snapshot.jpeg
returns **1:40**
